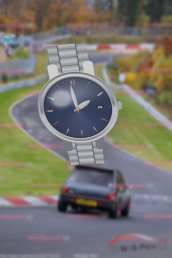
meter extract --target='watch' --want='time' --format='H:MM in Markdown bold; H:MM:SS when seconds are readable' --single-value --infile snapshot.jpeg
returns **1:59**
